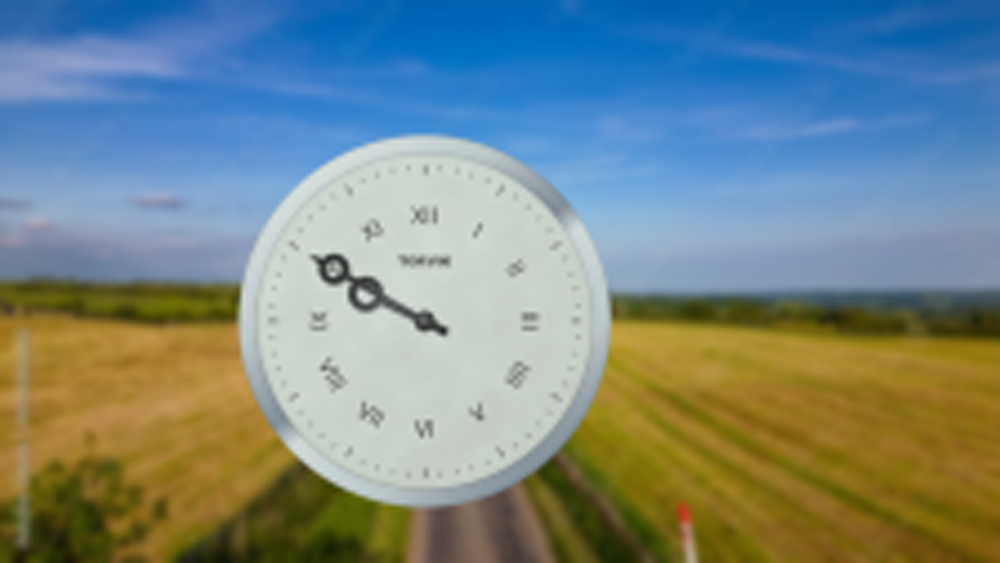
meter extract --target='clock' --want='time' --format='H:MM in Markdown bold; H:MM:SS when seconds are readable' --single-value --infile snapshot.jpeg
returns **9:50**
